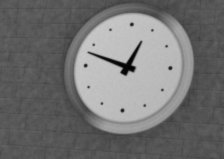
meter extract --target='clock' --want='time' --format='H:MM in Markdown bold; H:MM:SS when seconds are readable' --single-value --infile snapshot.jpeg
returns **12:48**
